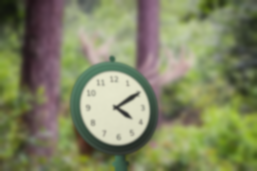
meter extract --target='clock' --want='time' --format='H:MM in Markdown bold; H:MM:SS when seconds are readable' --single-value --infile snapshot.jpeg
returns **4:10**
